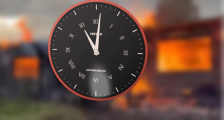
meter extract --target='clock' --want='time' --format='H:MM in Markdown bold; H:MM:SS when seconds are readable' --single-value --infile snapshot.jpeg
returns **11:01**
